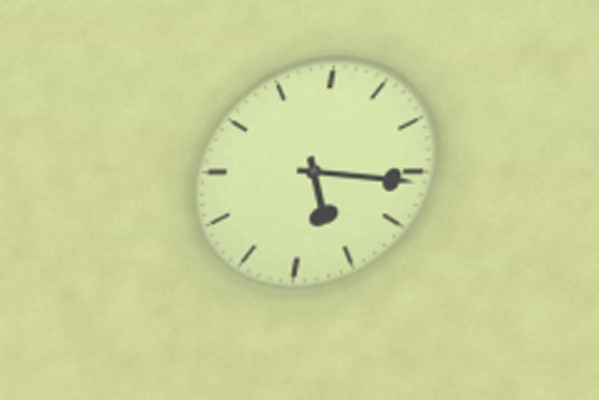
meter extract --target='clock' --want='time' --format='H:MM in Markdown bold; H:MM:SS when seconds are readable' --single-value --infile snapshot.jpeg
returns **5:16**
